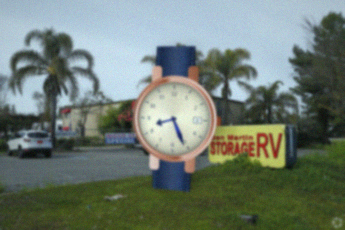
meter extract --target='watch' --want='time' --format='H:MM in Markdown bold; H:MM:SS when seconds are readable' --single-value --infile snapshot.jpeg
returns **8:26**
